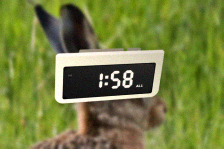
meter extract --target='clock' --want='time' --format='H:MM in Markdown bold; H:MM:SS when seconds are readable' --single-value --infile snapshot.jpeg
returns **1:58**
